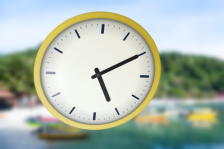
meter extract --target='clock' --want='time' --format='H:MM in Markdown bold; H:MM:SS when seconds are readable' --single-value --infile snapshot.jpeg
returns **5:10**
